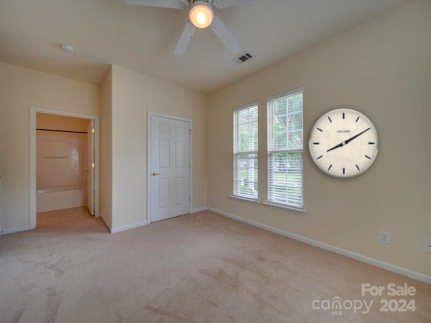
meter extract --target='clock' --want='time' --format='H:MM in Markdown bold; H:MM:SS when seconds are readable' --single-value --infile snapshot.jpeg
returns **8:10**
